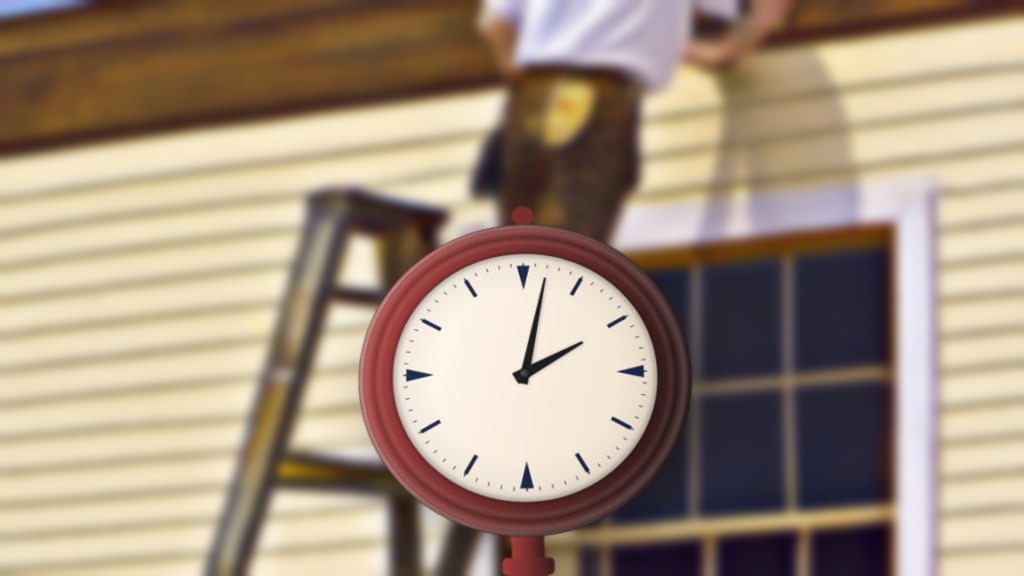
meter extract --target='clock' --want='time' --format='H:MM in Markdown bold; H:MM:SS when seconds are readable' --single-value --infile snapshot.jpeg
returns **2:02**
